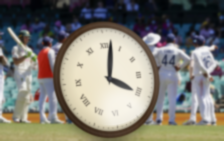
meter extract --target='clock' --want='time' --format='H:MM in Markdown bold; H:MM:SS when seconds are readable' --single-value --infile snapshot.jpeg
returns **4:02**
